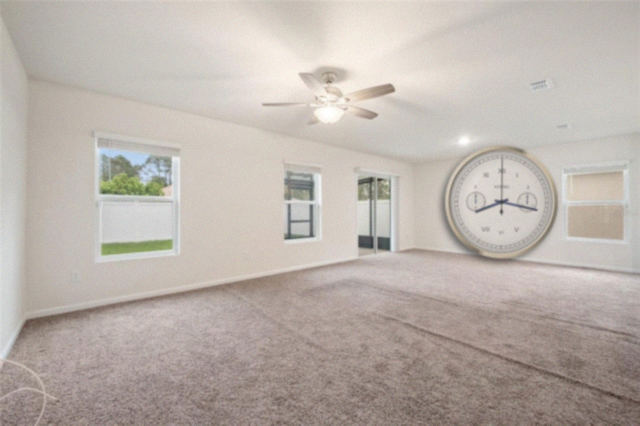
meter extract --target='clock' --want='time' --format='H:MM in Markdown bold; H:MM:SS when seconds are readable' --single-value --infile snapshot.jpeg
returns **8:17**
